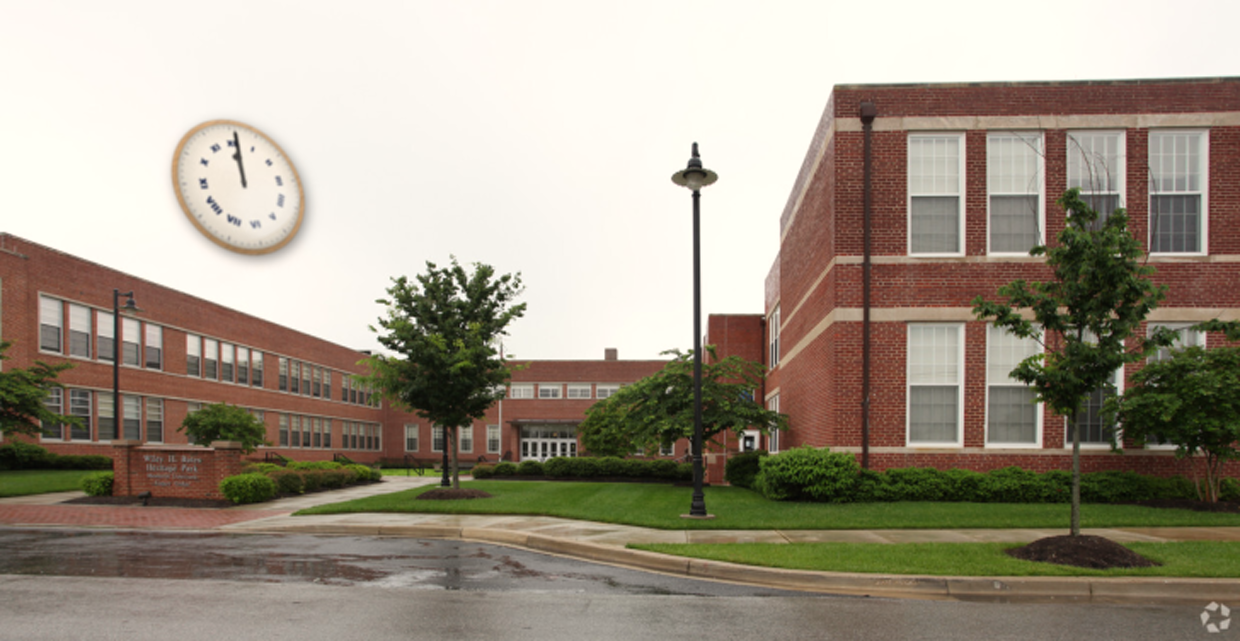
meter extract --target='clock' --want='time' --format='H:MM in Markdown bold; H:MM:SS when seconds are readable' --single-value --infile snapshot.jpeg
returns **12:01**
